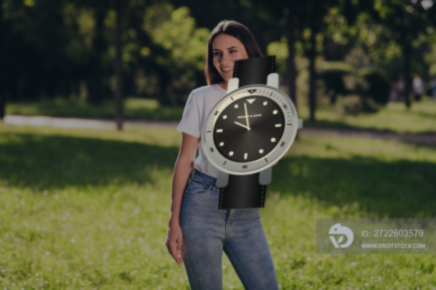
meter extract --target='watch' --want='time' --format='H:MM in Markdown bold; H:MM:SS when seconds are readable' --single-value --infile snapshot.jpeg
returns **9:58**
